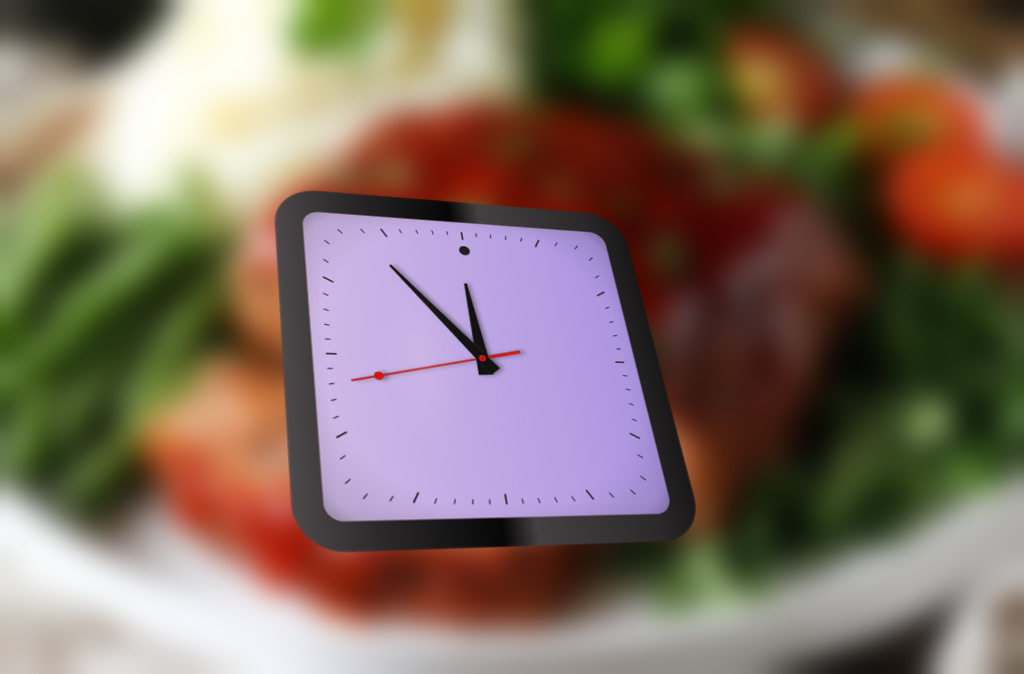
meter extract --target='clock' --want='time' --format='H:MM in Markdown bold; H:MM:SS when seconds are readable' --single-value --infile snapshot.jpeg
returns **11:53:43**
